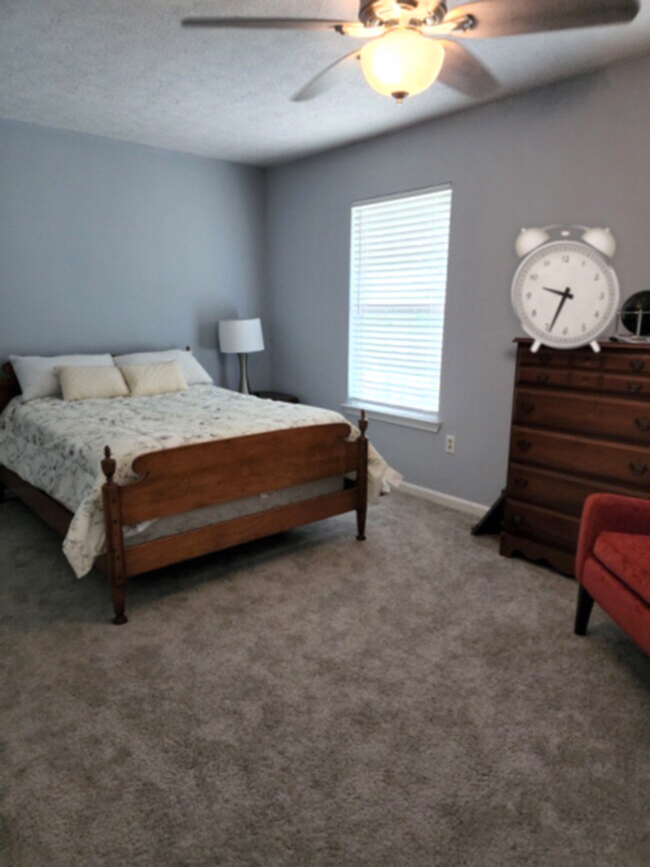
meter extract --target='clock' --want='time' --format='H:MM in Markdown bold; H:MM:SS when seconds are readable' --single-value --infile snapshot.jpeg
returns **9:34**
